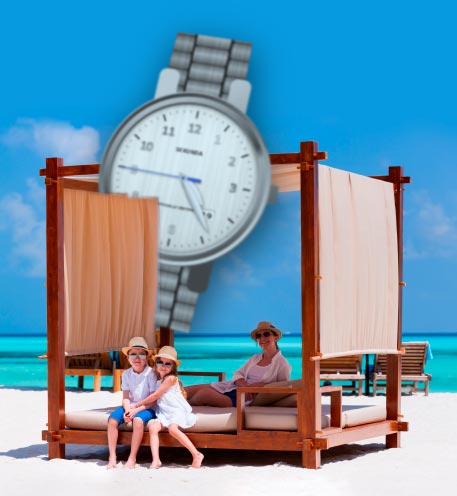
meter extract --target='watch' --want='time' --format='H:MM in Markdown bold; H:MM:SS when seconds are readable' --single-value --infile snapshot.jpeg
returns **4:23:45**
